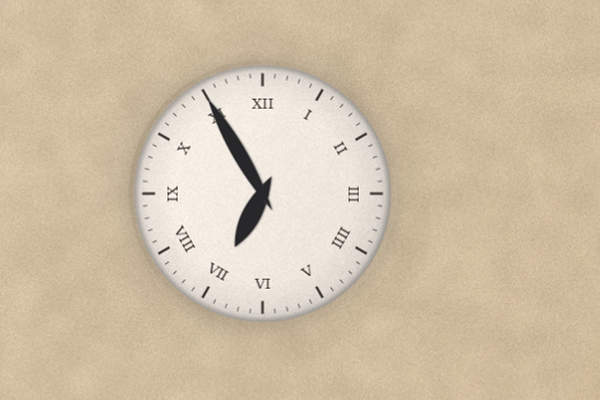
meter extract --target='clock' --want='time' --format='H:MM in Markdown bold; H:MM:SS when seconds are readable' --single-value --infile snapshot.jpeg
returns **6:55**
